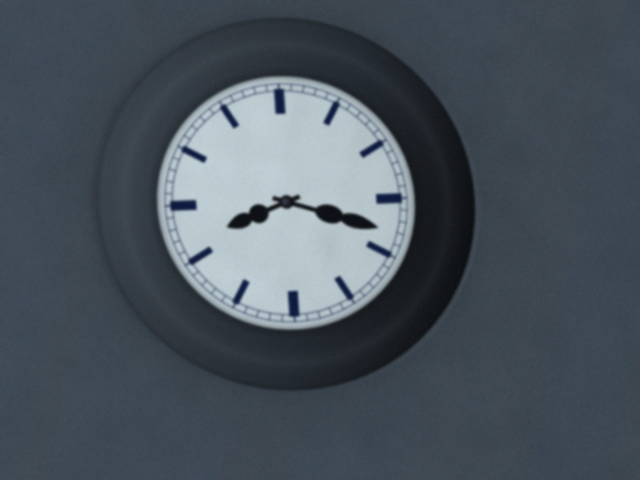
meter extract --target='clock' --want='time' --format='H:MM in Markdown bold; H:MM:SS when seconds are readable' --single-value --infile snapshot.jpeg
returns **8:18**
